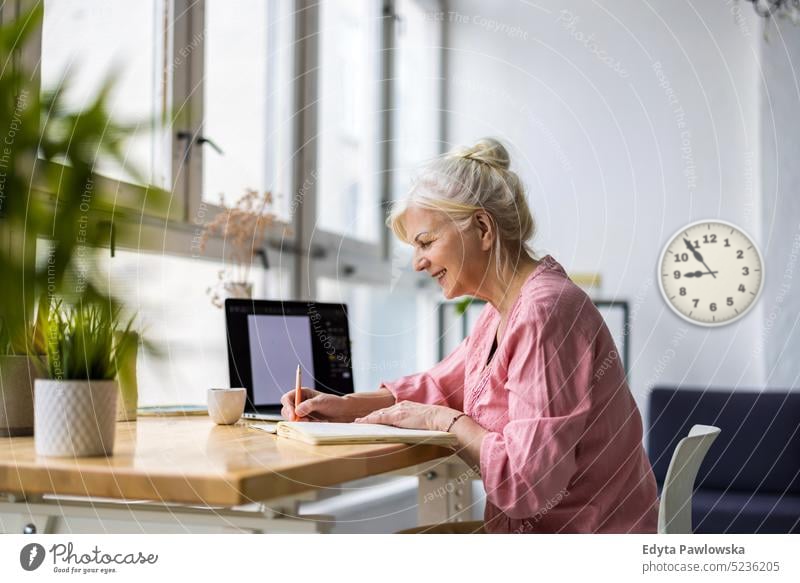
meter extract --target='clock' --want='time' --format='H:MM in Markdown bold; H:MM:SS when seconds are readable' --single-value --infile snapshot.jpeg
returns **8:54**
